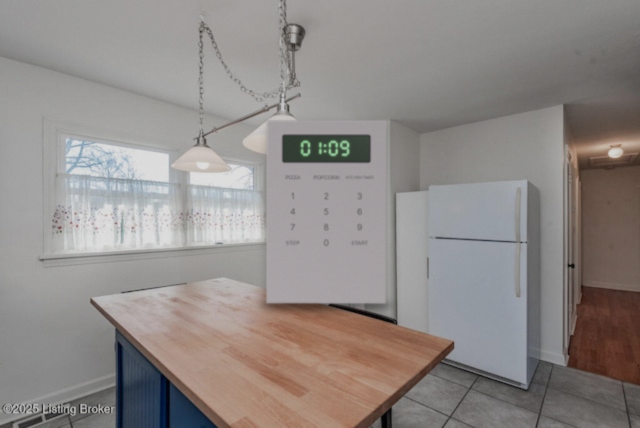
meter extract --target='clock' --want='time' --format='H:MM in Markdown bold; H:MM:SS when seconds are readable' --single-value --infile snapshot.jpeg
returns **1:09**
